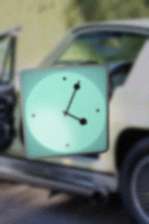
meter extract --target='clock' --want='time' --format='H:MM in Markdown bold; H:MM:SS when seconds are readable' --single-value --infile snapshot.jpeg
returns **4:04**
